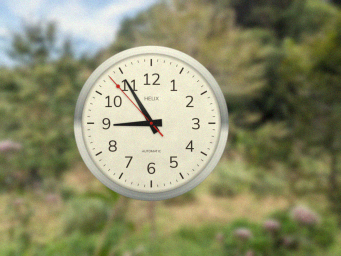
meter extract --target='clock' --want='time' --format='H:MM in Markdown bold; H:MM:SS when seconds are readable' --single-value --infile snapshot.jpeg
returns **8:54:53**
